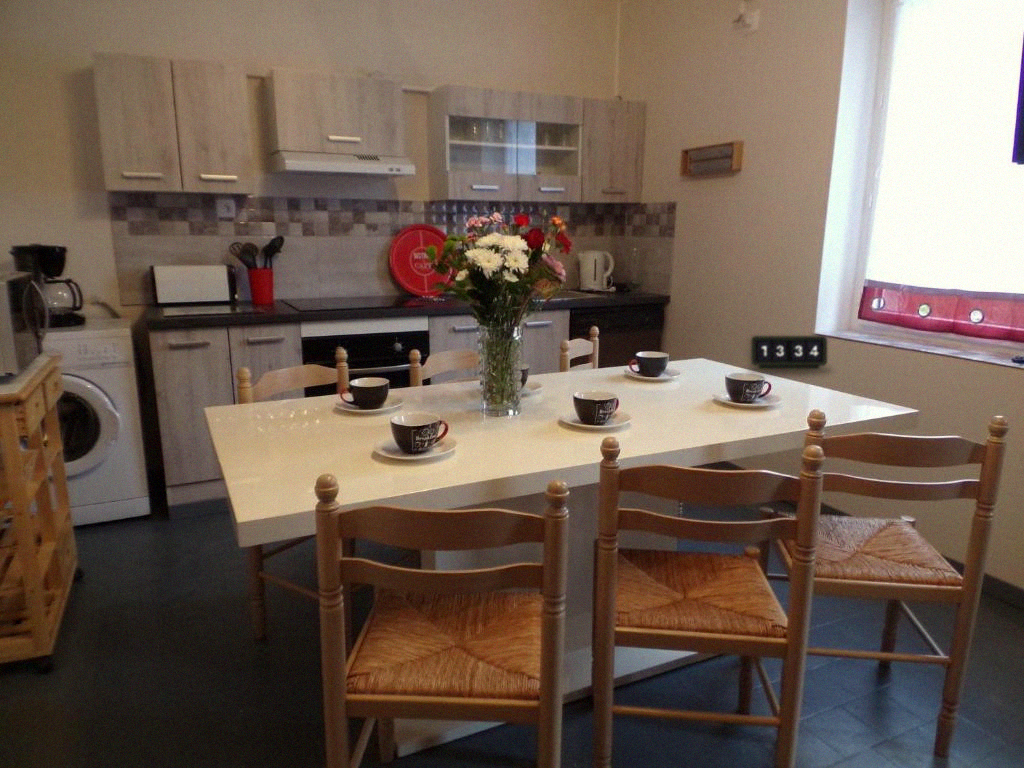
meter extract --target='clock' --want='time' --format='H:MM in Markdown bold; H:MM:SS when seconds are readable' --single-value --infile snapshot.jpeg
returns **13:34**
